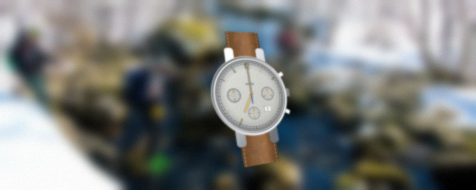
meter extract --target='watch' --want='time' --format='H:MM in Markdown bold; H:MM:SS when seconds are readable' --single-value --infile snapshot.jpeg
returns **7:00**
